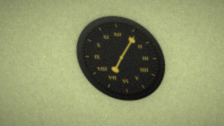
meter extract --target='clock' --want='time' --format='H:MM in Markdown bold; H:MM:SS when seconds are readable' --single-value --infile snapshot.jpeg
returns **7:06**
